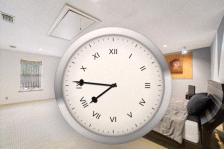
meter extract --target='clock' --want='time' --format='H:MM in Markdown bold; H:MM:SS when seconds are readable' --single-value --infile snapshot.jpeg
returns **7:46**
